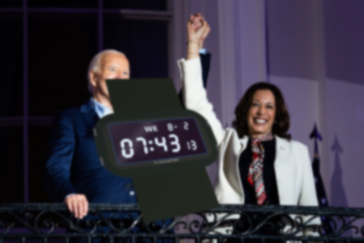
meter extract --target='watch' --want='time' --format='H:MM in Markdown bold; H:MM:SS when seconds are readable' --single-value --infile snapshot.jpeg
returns **7:43**
